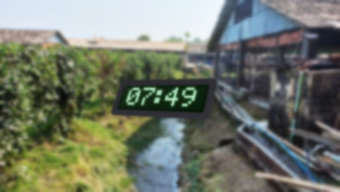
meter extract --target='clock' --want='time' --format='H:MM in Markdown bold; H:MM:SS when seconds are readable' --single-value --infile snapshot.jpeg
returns **7:49**
